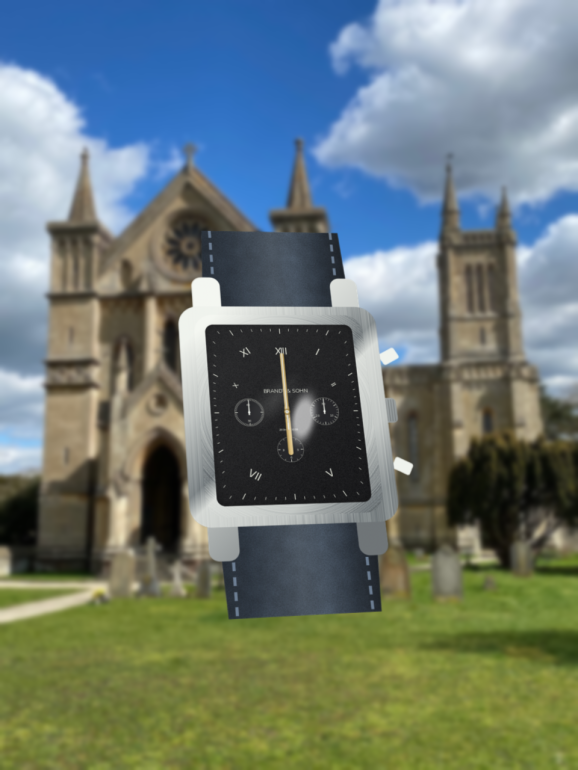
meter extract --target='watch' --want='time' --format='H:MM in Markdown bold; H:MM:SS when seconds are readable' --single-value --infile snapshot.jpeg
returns **6:00**
